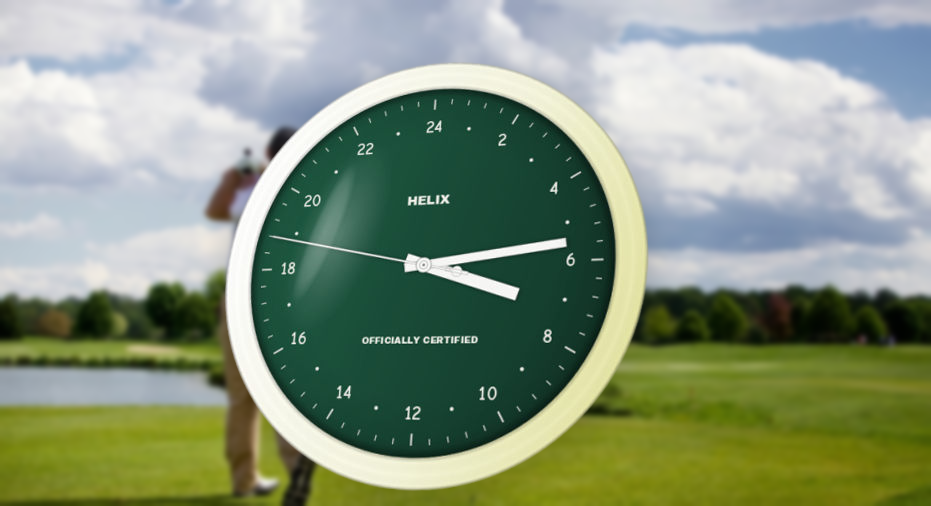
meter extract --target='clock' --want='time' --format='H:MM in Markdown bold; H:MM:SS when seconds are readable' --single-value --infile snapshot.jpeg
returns **7:13:47**
